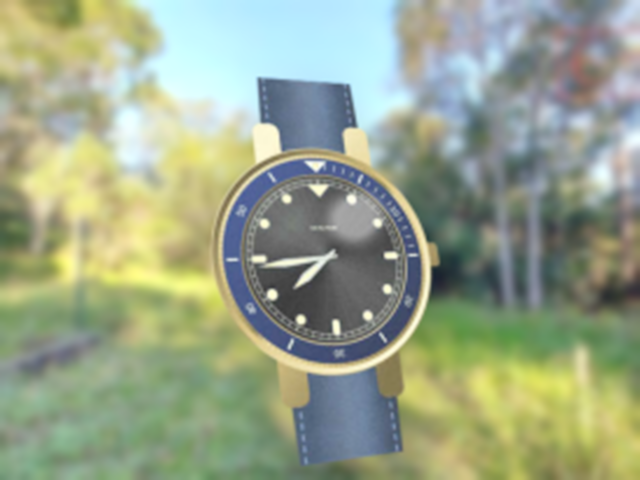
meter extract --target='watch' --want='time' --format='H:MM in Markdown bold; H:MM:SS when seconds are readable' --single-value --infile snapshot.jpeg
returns **7:44**
